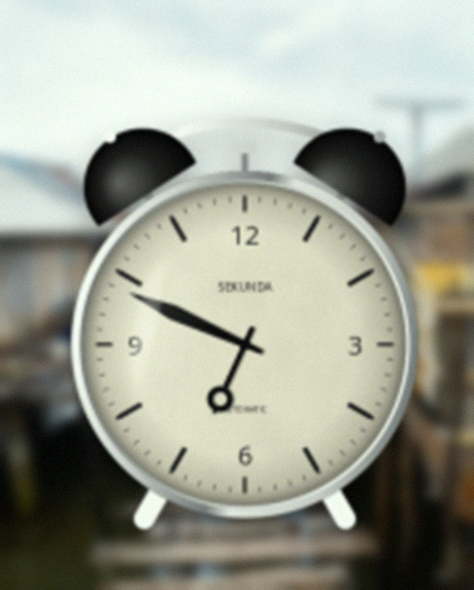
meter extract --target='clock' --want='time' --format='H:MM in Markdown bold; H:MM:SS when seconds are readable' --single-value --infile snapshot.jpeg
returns **6:49**
